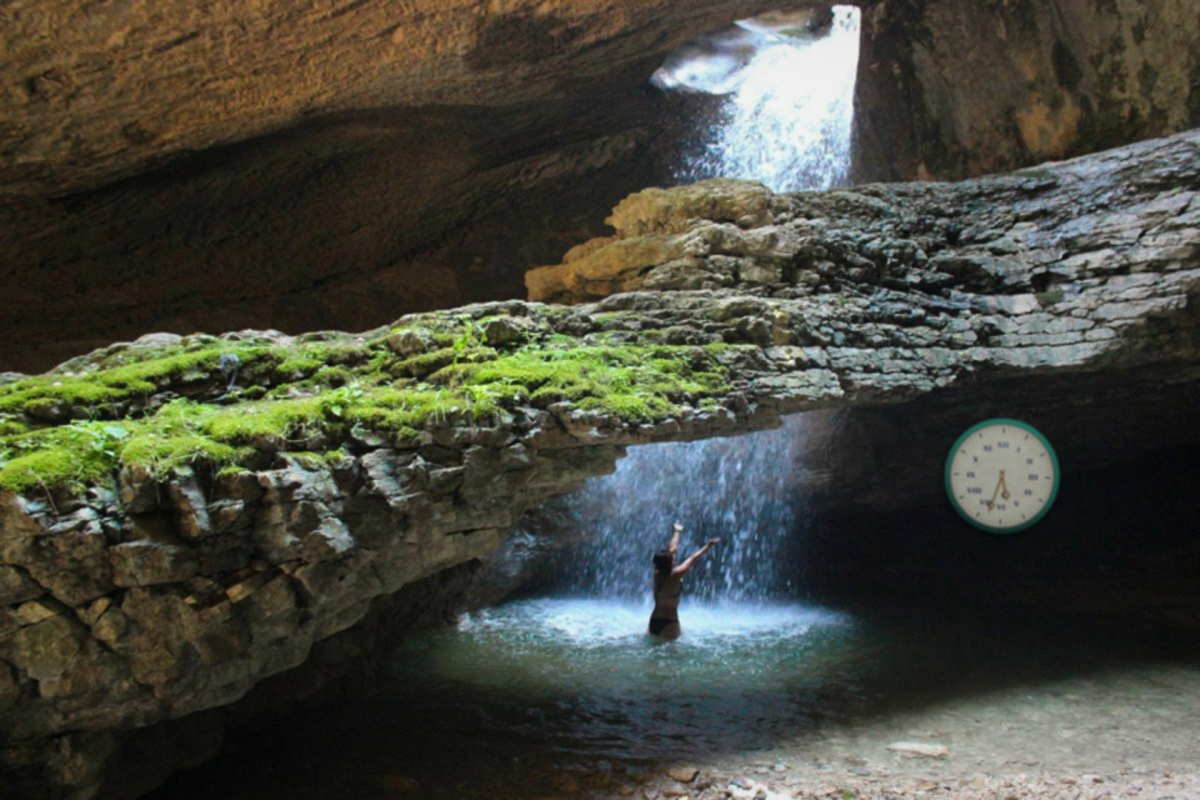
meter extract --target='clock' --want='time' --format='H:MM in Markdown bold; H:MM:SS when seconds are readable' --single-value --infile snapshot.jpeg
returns **5:33**
